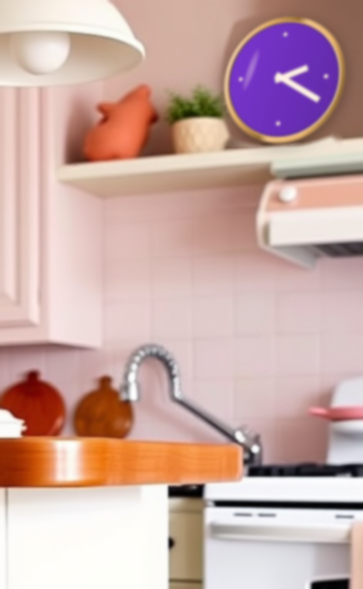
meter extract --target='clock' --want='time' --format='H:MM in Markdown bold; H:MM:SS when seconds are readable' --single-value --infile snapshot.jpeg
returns **2:20**
